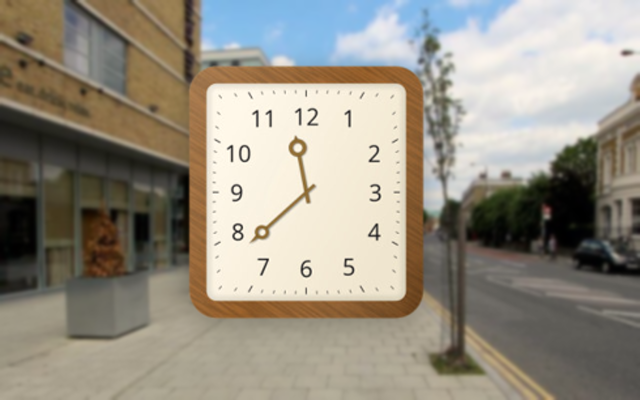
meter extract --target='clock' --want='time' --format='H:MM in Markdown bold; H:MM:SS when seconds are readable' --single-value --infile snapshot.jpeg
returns **11:38**
